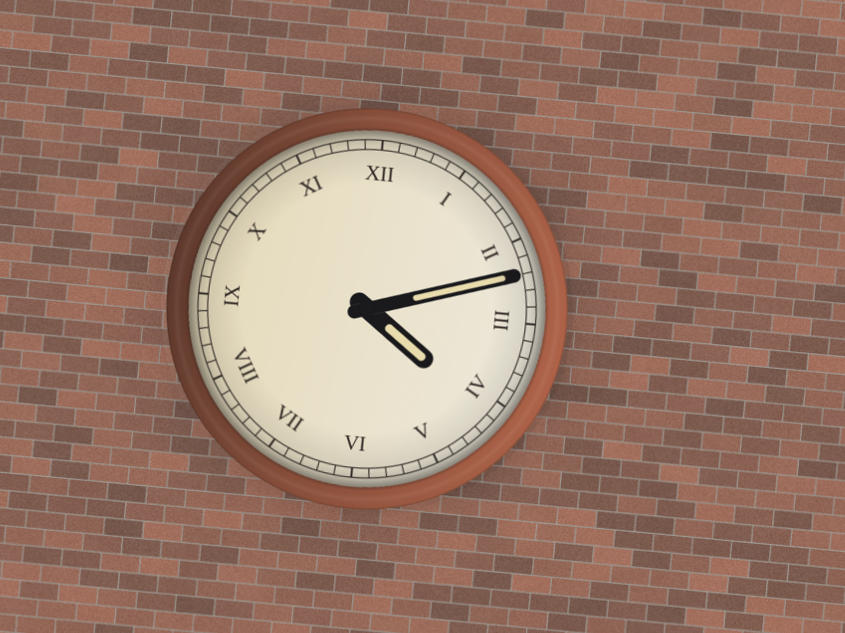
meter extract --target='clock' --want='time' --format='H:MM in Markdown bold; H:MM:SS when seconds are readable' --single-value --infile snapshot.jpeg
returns **4:12**
